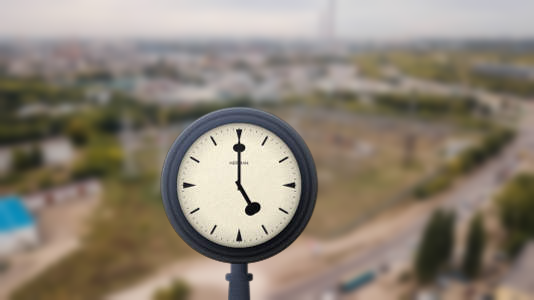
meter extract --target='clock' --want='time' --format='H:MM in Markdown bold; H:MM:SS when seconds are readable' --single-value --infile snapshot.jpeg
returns **5:00**
